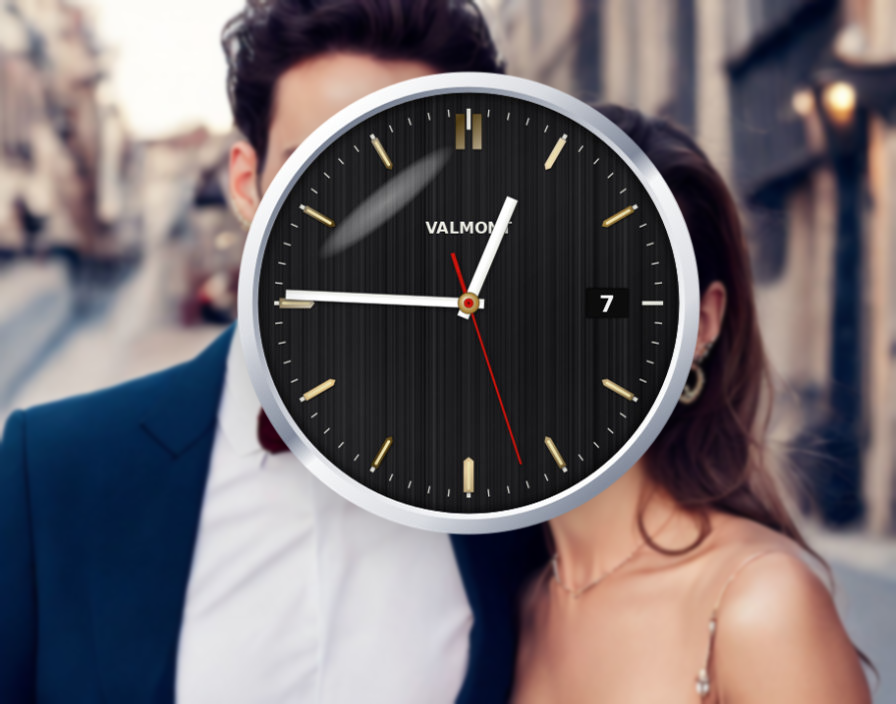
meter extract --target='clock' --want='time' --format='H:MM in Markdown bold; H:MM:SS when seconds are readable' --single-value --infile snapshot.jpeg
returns **12:45:27**
